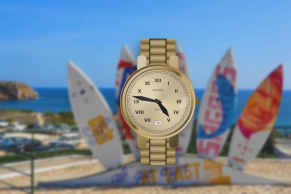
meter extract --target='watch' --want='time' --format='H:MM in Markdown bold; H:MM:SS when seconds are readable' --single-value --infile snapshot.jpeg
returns **4:47**
